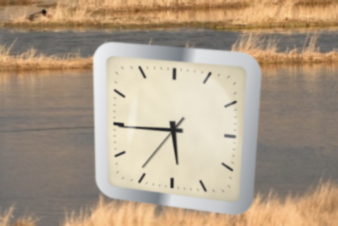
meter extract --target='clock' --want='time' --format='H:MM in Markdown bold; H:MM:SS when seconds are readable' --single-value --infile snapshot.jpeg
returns **5:44:36**
